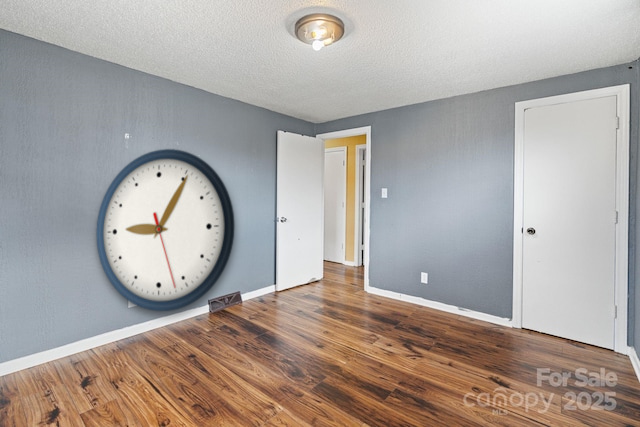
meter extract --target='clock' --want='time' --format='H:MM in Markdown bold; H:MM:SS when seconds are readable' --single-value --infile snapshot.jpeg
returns **9:05:27**
